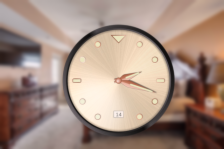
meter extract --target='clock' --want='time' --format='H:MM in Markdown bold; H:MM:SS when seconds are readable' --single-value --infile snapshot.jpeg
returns **2:18**
